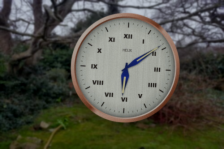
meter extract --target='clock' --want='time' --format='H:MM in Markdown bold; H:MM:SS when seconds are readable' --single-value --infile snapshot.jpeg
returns **6:09**
